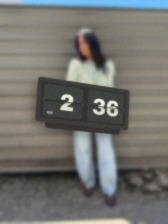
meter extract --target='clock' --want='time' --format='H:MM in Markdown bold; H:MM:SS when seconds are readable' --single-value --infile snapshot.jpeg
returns **2:36**
